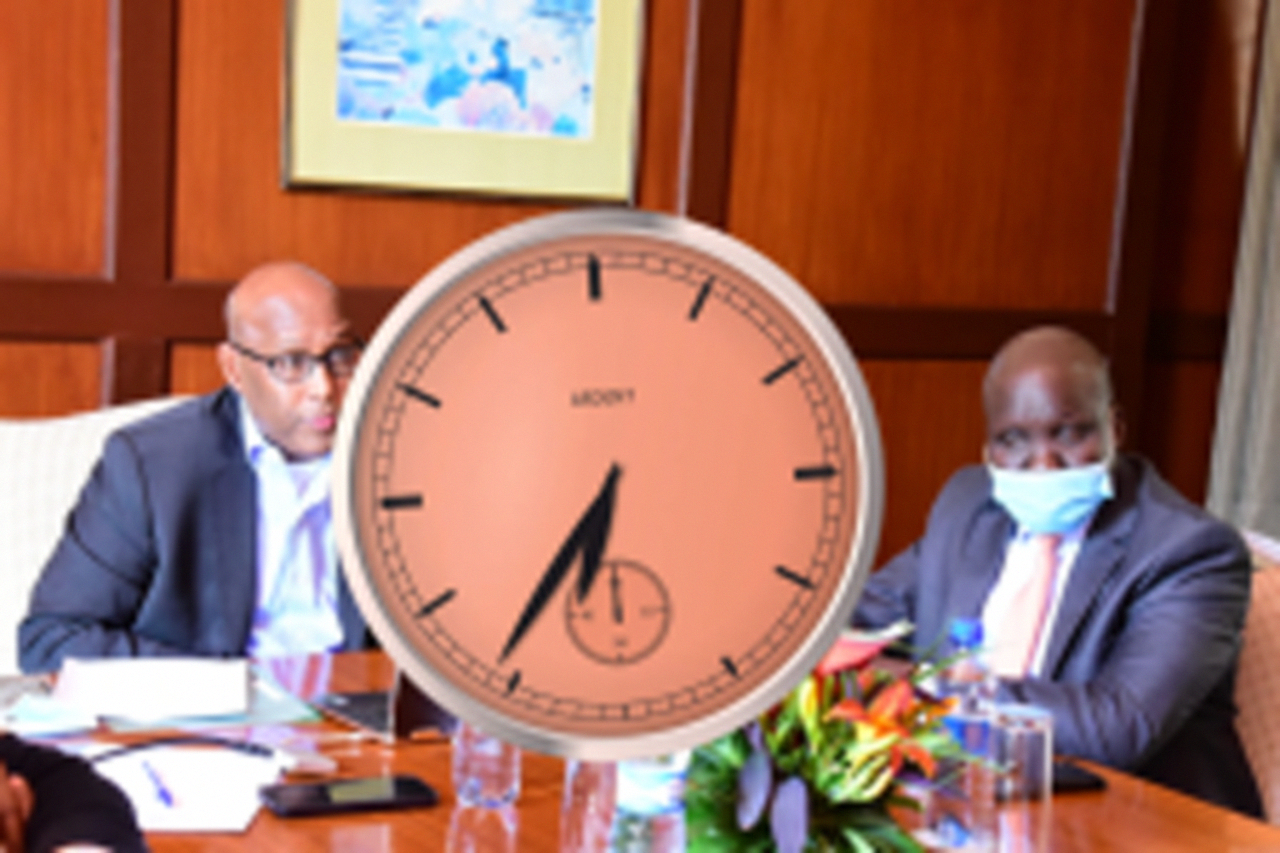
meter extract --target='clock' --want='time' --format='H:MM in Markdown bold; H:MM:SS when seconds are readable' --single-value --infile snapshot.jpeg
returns **6:36**
